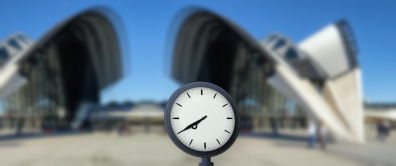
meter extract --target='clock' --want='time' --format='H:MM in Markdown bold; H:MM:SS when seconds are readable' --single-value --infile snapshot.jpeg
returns **7:40**
